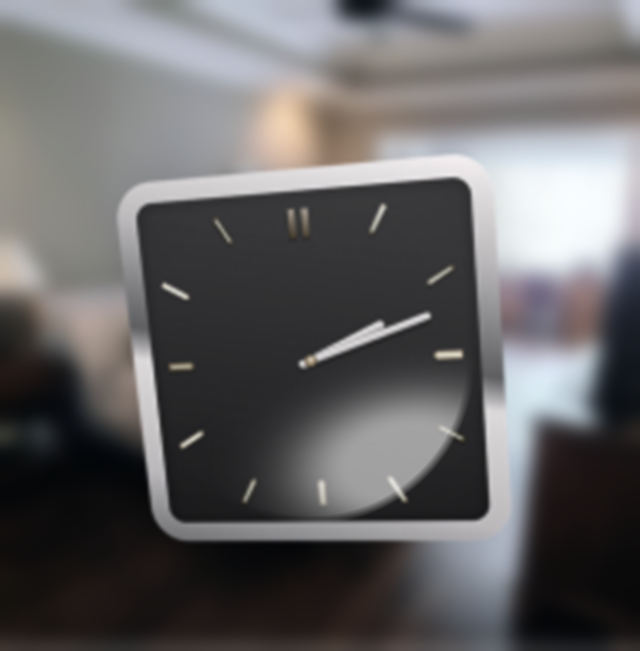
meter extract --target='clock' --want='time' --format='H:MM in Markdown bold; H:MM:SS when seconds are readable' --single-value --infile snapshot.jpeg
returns **2:12**
